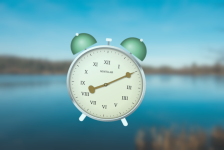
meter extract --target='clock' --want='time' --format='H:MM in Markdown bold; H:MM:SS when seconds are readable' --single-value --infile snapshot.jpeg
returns **8:10**
